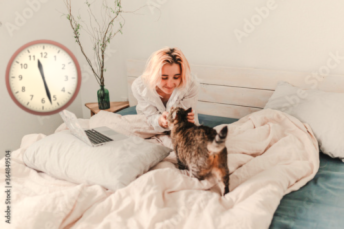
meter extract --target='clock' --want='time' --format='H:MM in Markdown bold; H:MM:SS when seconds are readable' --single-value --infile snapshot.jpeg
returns **11:27**
